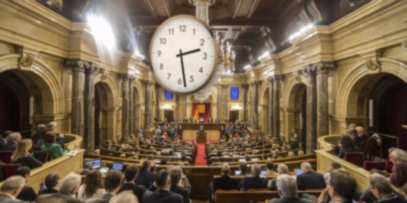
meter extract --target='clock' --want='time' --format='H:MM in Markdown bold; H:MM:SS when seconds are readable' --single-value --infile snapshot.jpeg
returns **2:28**
